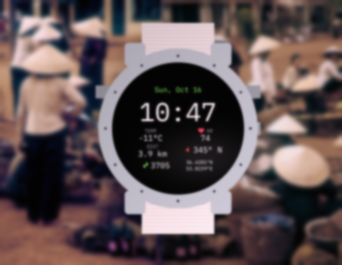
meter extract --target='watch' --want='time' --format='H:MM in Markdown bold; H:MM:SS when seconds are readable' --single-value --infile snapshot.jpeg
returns **10:47**
